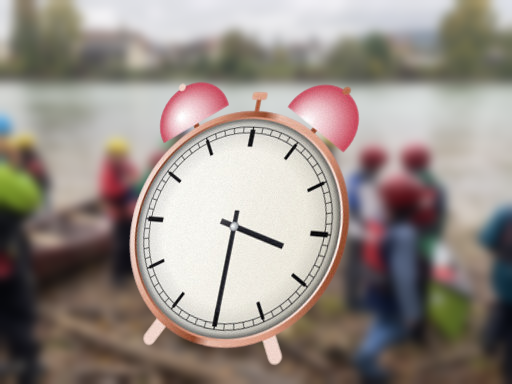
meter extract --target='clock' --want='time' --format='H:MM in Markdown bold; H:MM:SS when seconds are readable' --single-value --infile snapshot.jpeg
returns **3:30**
